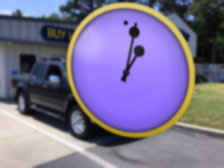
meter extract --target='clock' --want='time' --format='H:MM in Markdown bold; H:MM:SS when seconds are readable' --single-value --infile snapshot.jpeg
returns **1:02**
